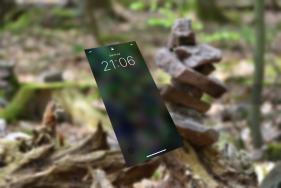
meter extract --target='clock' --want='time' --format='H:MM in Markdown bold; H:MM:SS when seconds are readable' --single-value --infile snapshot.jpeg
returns **21:06**
